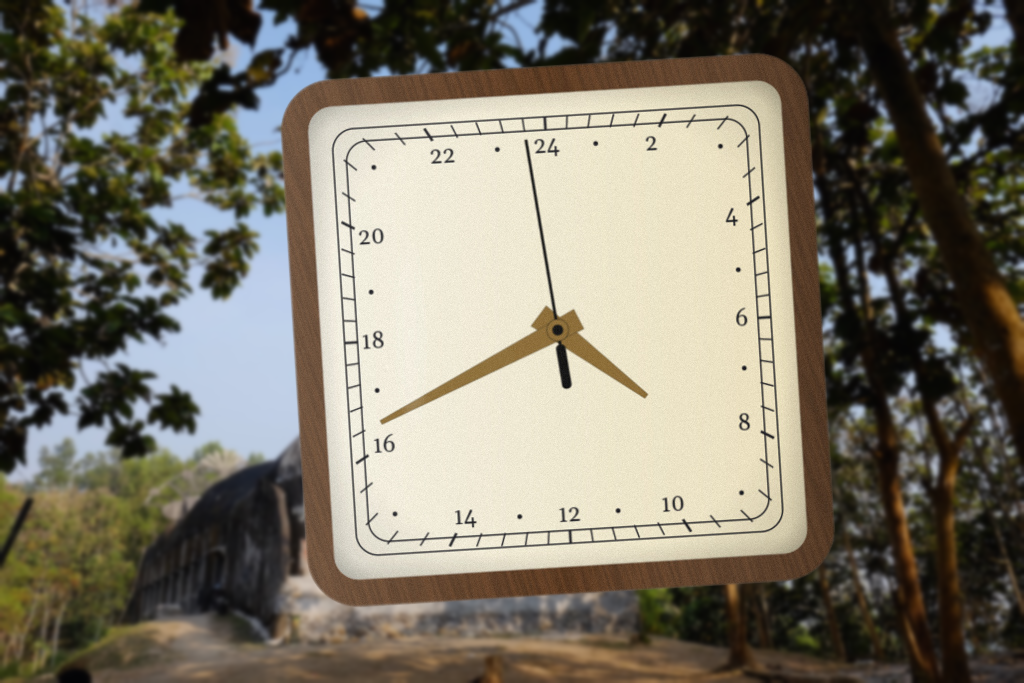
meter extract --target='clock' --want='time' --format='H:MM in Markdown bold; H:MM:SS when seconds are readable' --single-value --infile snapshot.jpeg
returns **8:40:59**
